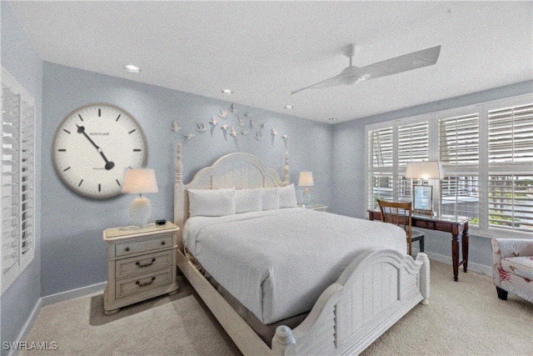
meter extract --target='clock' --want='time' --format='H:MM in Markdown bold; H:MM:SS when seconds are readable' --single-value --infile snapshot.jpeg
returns **4:53**
